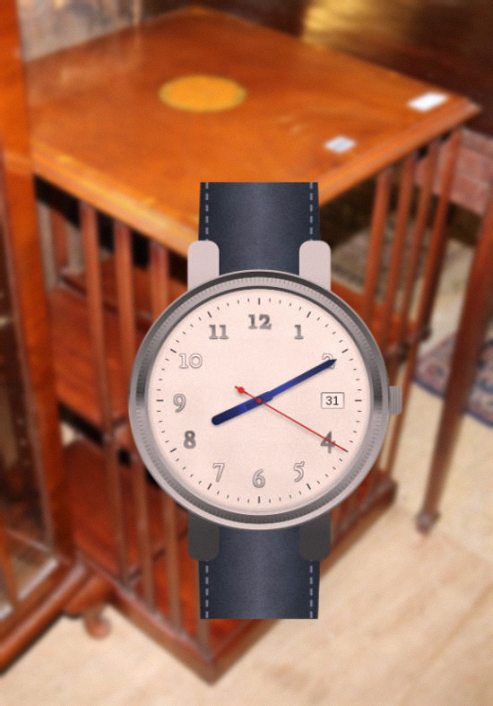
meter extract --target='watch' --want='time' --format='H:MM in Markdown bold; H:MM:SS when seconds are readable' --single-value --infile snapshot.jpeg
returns **8:10:20**
